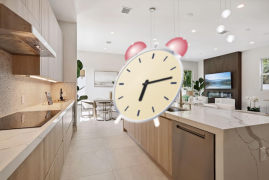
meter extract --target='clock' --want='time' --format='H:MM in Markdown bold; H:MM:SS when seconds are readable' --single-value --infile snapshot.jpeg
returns **6:13**
